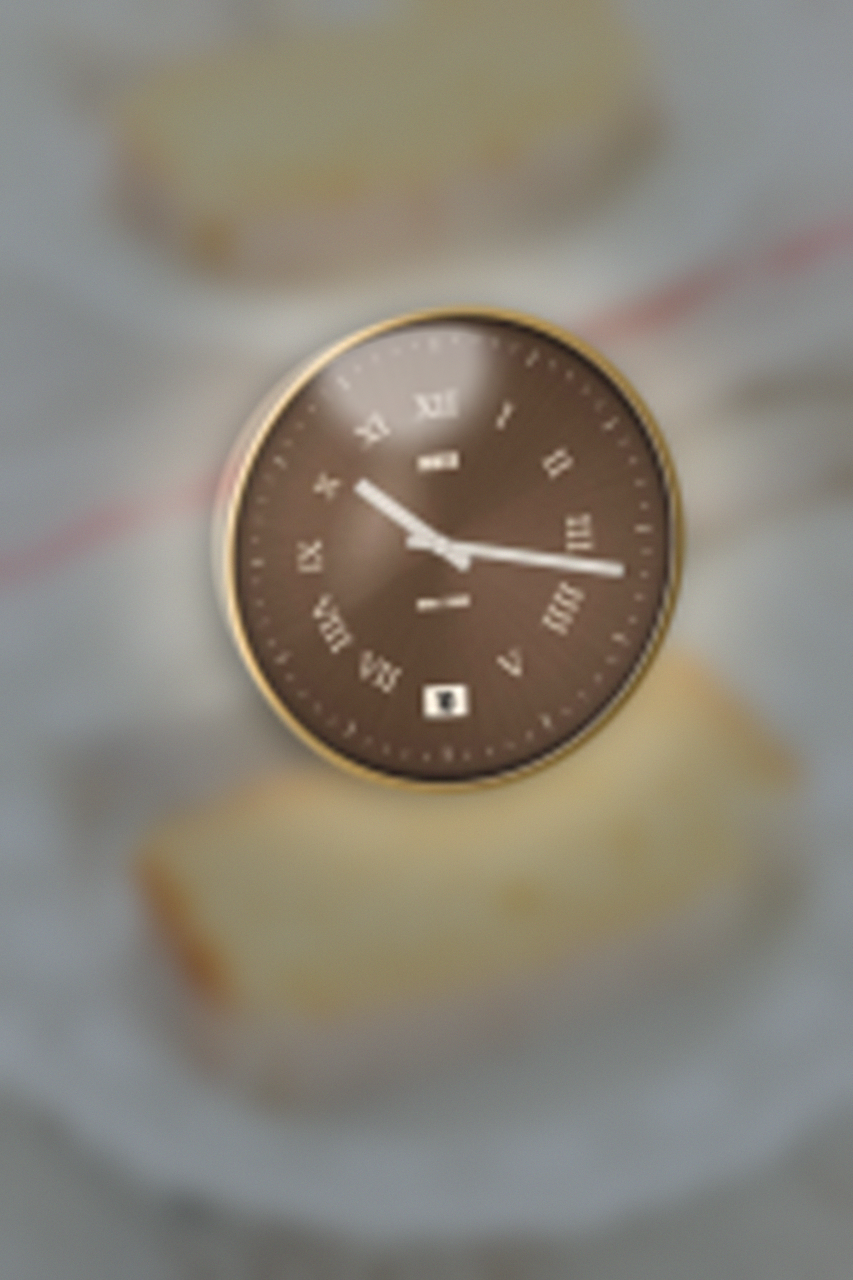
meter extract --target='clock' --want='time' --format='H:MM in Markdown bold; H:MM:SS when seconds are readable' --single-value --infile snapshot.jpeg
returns **10:17**
